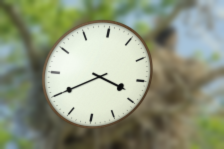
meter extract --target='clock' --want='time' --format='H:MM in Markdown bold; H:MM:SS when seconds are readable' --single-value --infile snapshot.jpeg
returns **3:40**
